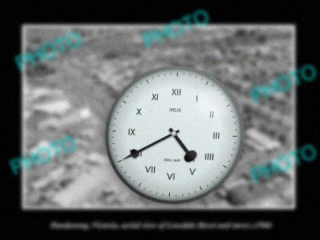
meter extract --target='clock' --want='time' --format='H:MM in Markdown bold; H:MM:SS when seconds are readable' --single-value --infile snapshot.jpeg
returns **4:40**
